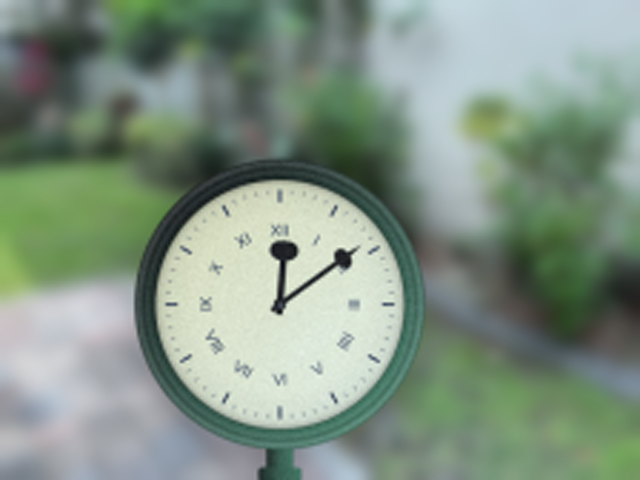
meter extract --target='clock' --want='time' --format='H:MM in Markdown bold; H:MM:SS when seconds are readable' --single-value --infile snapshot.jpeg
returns **12:09**
